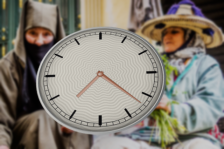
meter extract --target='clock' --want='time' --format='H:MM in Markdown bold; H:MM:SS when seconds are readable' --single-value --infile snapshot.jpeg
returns **7:22**
